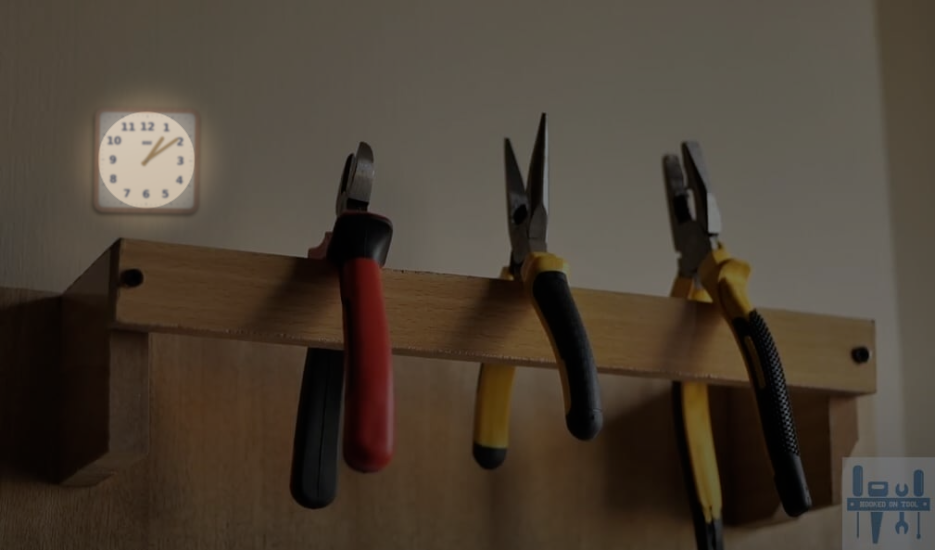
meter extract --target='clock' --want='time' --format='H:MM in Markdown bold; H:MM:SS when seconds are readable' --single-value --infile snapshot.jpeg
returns **1:09**
